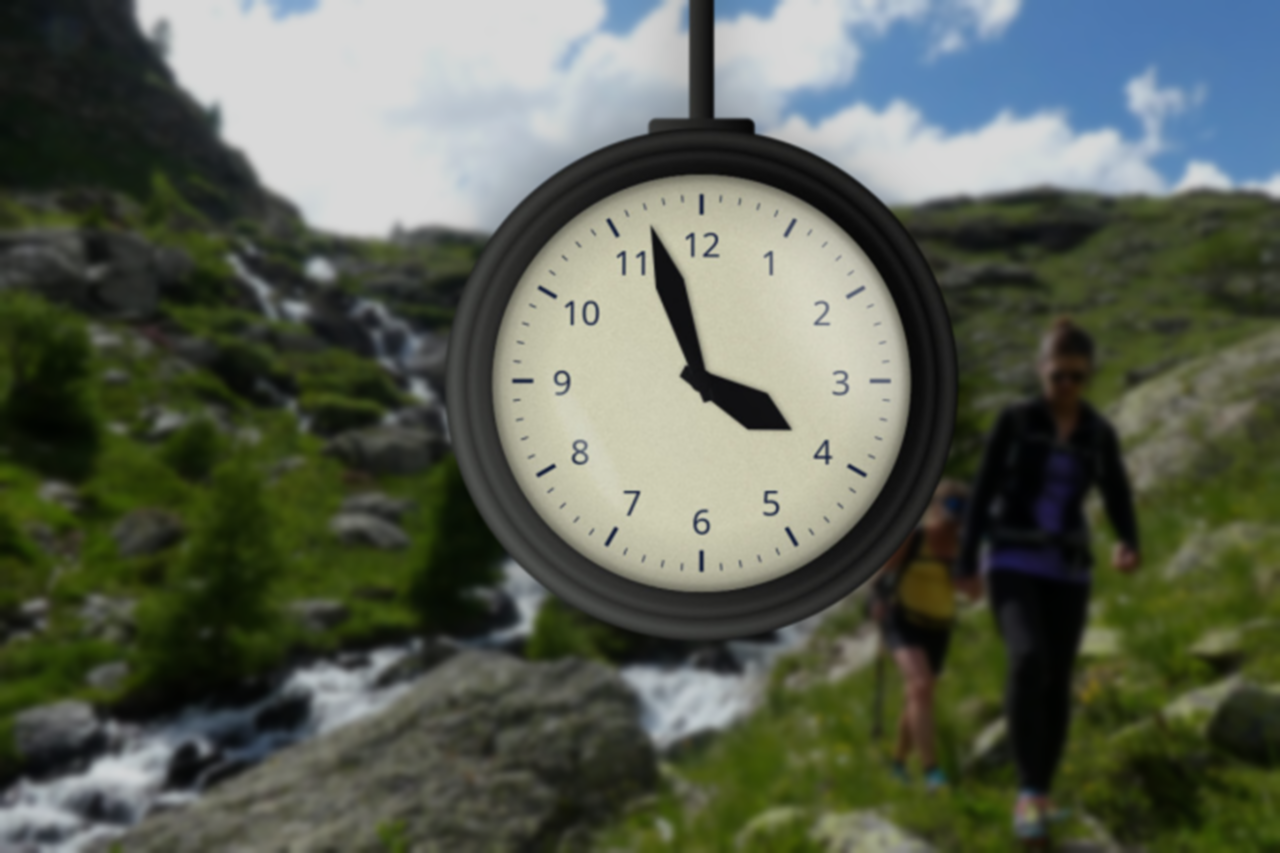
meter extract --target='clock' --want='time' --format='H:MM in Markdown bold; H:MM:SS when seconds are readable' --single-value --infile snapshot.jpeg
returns **3:57**
